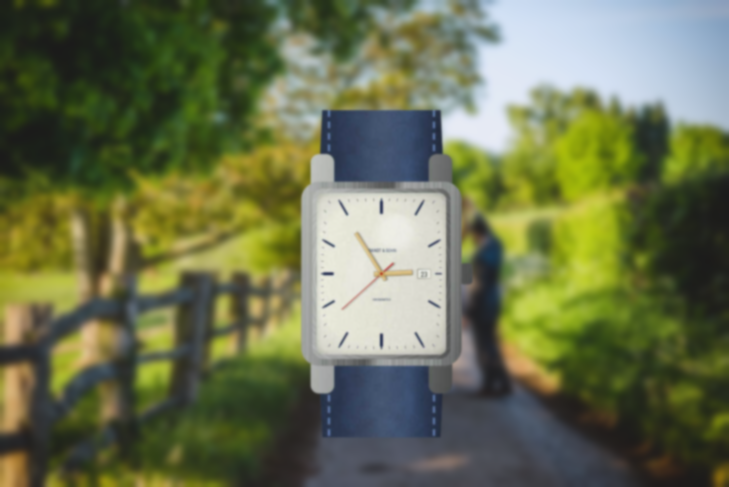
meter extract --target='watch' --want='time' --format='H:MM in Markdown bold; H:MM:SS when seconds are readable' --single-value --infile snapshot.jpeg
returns **2:54:38**
